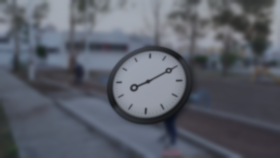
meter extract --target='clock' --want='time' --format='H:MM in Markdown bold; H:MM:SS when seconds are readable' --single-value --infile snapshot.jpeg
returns **8:10**
